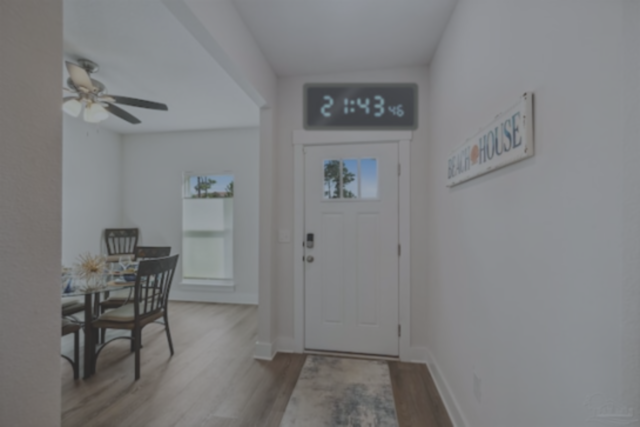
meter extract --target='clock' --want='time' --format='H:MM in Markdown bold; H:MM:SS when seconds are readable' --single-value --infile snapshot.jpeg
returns **21:43:46**
